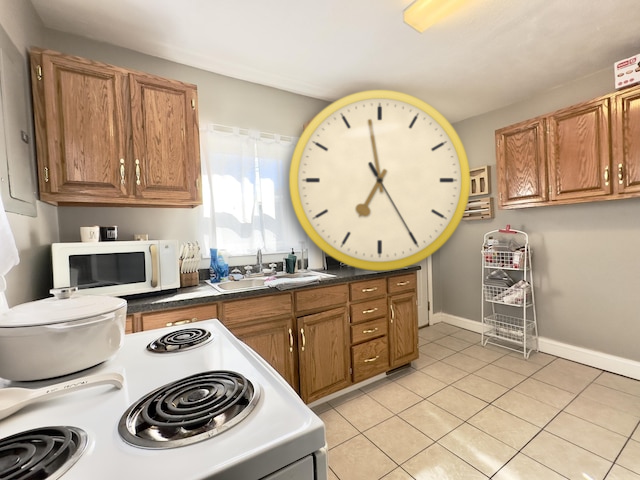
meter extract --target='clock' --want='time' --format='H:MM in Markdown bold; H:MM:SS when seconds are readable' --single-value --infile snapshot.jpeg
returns **6:58:25**
